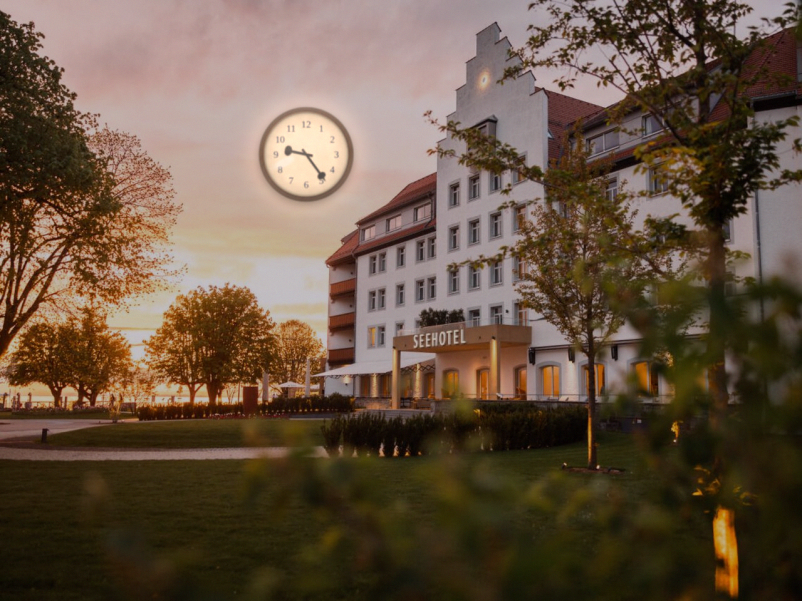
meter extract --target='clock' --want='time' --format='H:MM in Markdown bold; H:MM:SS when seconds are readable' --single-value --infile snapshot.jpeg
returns **9:24**
